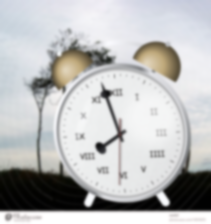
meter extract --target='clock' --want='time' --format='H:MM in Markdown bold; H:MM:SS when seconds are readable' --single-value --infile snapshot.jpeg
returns **7:57:31**
